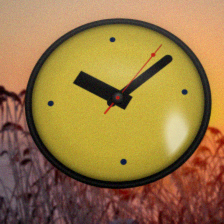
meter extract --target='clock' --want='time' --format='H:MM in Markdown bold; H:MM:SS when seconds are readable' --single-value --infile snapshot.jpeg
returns **10:09:07**
